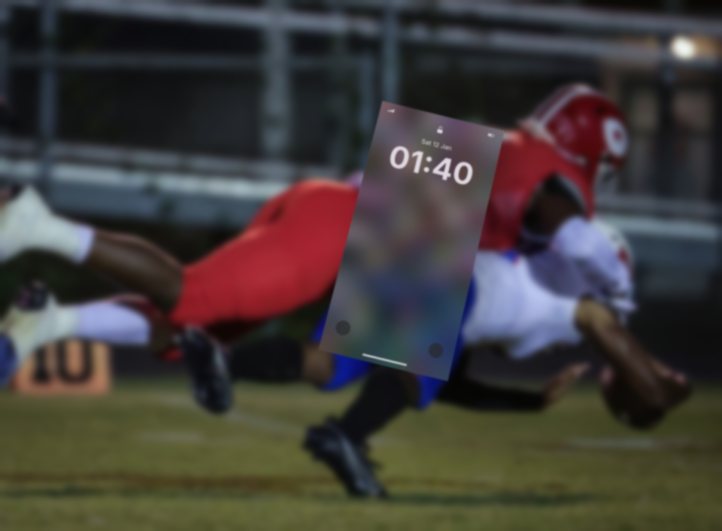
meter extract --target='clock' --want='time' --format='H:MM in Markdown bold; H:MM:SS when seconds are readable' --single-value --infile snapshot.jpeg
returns **1:40**
